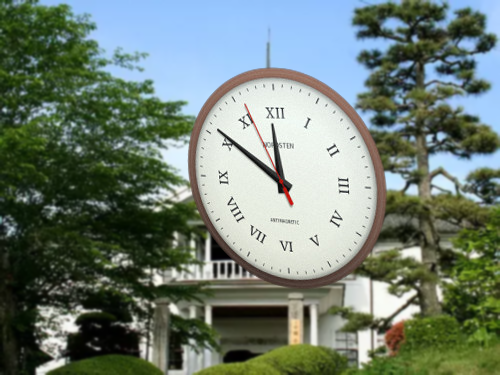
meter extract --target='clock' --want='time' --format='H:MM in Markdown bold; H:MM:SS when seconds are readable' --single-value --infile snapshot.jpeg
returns **11:50:56**
